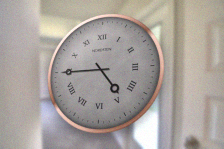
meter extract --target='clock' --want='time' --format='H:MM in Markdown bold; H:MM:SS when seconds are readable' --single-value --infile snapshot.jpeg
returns **4:45**
